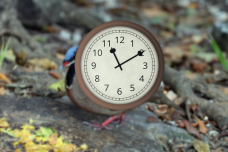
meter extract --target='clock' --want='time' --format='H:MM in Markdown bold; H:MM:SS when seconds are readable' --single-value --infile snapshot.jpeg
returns **11:10**
